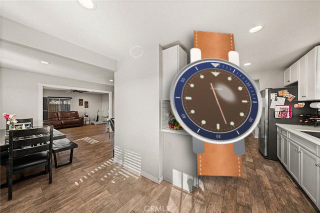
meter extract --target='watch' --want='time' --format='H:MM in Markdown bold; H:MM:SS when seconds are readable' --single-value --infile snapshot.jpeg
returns **11:27**
